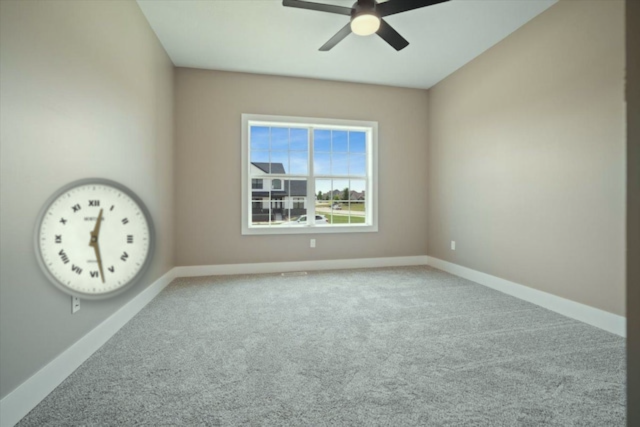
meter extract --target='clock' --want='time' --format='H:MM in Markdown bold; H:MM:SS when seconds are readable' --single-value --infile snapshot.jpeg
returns **12:28**
